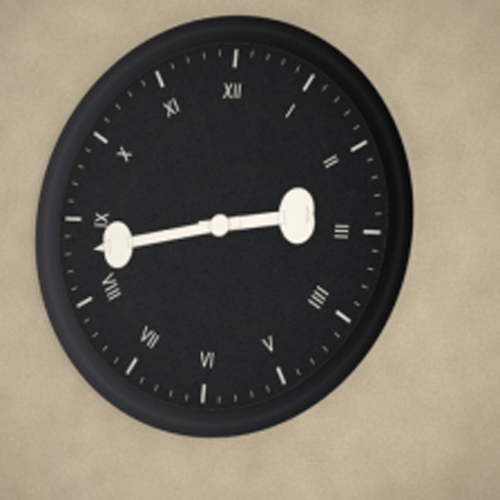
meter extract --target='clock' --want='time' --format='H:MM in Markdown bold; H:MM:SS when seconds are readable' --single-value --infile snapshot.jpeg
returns **2:43**
